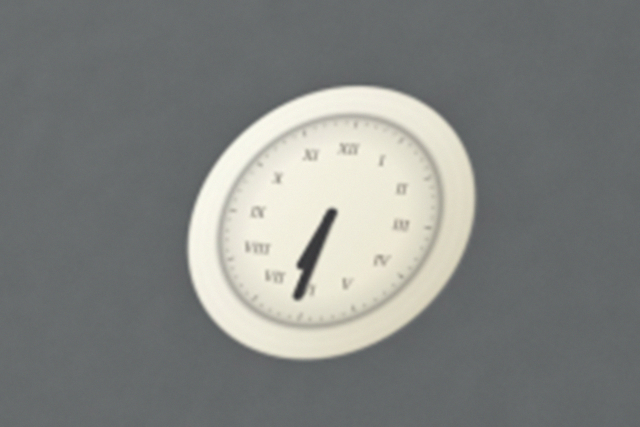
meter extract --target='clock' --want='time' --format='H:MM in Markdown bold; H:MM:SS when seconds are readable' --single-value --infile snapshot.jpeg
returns **6:31**
